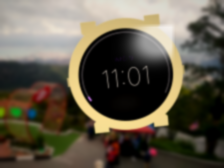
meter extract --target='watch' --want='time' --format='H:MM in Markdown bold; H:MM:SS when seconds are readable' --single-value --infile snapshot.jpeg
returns **11:01**
